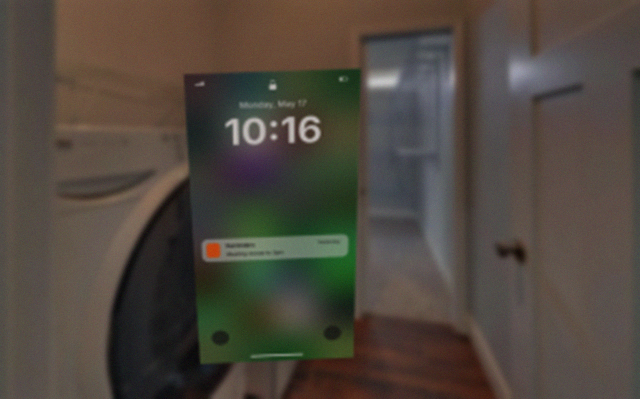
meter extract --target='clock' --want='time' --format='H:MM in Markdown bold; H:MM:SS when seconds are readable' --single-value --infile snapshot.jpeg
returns **10:16**
